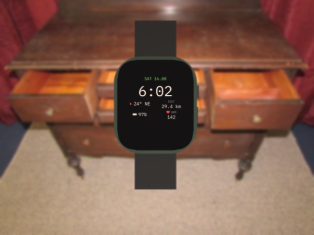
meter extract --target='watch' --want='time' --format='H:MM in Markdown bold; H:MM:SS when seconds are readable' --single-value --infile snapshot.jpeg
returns **6:02**
